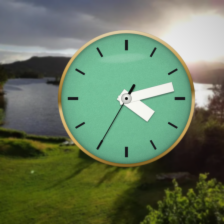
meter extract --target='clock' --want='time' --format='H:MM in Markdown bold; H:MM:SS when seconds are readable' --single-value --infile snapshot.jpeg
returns **4:12:35**
